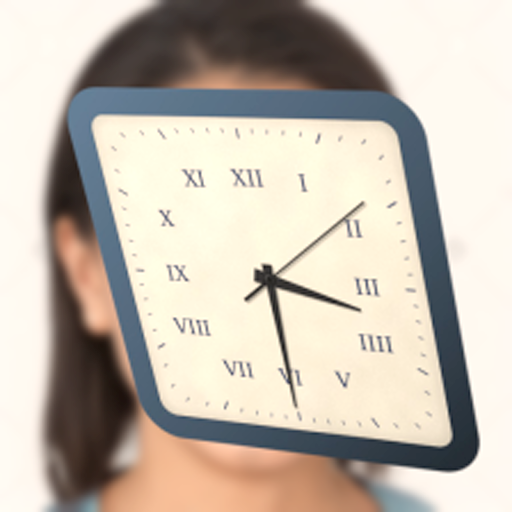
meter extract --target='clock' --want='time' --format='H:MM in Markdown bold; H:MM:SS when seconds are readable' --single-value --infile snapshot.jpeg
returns **3:30:09**
